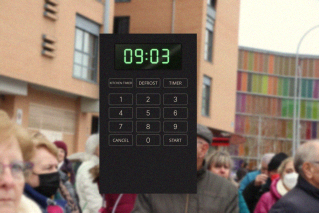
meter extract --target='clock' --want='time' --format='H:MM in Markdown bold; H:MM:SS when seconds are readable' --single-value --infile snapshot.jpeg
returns **9:03**
